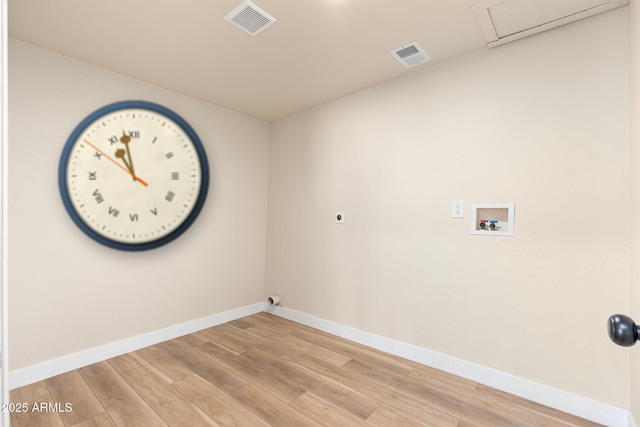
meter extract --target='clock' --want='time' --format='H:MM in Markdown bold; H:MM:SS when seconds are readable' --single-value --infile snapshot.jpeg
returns **10:57:51**
